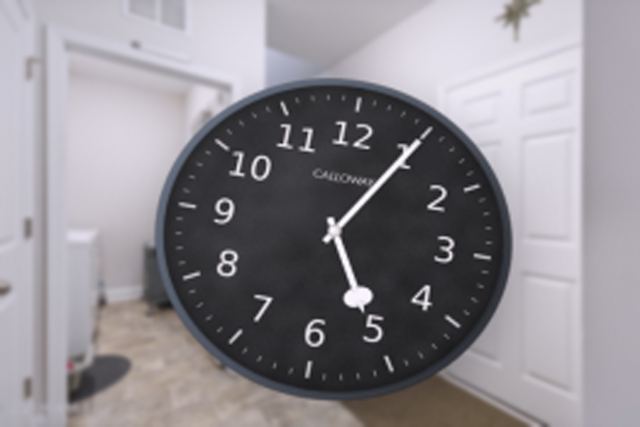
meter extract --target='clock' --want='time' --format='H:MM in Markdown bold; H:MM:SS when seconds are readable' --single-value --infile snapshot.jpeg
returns **5:05**
